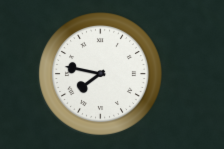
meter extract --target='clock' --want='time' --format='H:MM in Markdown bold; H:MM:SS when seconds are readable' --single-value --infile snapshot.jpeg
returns **7:47**
